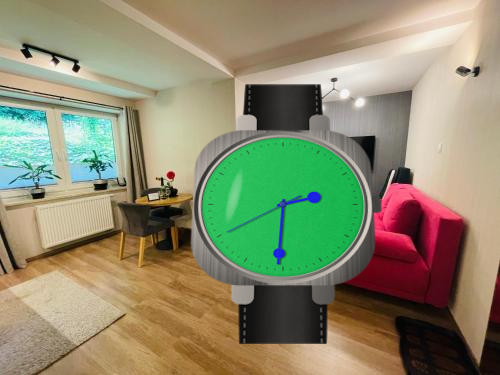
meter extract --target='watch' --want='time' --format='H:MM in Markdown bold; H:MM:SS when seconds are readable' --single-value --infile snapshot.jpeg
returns **2:30:40**
